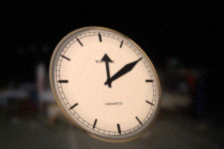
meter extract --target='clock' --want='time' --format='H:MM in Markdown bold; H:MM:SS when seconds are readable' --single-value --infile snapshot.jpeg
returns **12:10**
